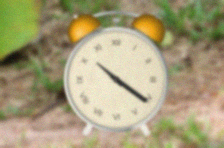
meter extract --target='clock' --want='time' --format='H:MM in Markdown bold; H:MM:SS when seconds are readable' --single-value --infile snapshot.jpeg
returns **10:21**
